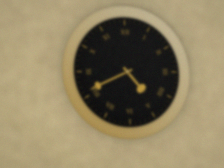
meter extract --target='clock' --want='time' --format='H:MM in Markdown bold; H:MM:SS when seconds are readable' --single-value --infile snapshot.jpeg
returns **4:41**
